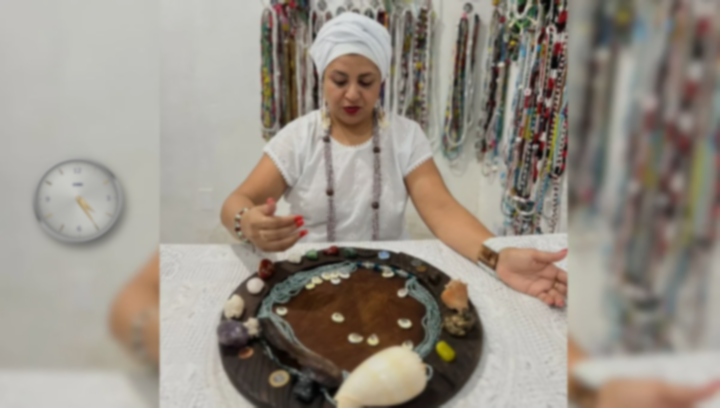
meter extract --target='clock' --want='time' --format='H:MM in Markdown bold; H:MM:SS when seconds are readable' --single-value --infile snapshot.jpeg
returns **4:25**
